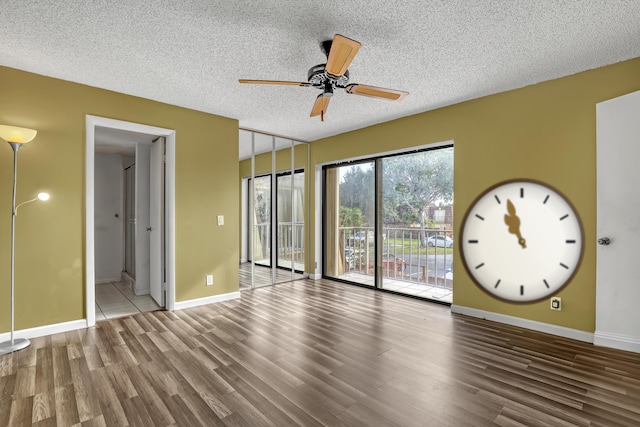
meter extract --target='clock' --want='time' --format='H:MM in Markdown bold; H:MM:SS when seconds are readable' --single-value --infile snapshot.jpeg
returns **10:57**
